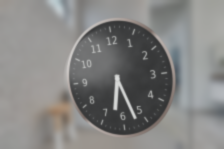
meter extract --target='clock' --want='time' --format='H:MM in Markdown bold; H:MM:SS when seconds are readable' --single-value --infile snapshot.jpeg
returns **6:27**
